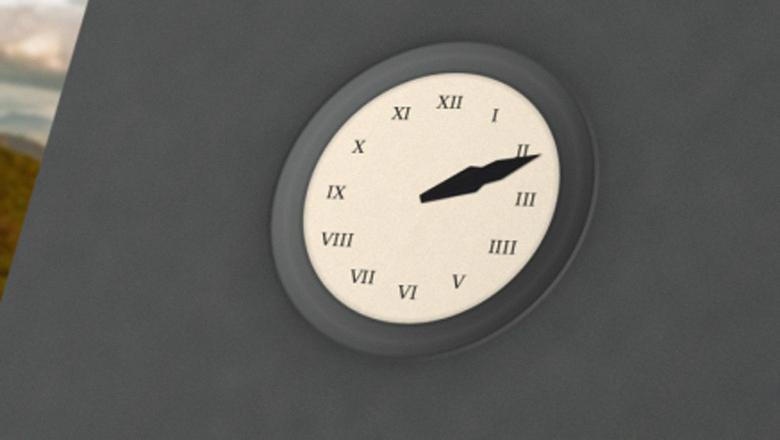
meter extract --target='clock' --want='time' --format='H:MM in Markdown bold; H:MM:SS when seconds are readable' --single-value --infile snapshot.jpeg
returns **2:11**
